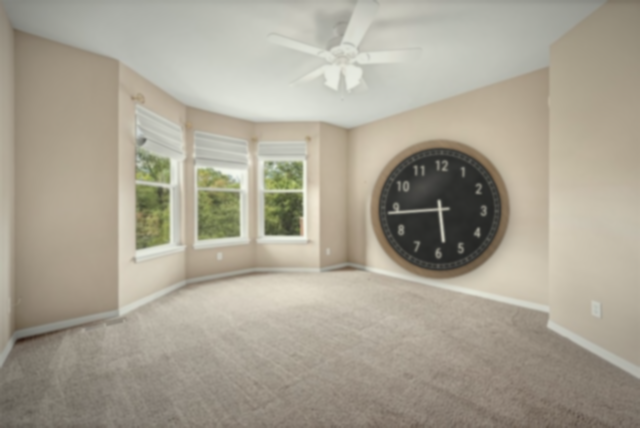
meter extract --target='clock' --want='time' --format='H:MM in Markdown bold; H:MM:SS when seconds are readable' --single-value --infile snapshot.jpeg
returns **5:44**
